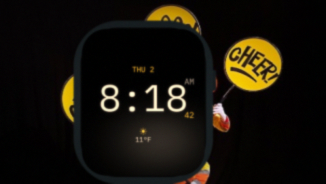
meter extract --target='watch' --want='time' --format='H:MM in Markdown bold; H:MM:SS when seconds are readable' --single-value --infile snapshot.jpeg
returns **8:18**
